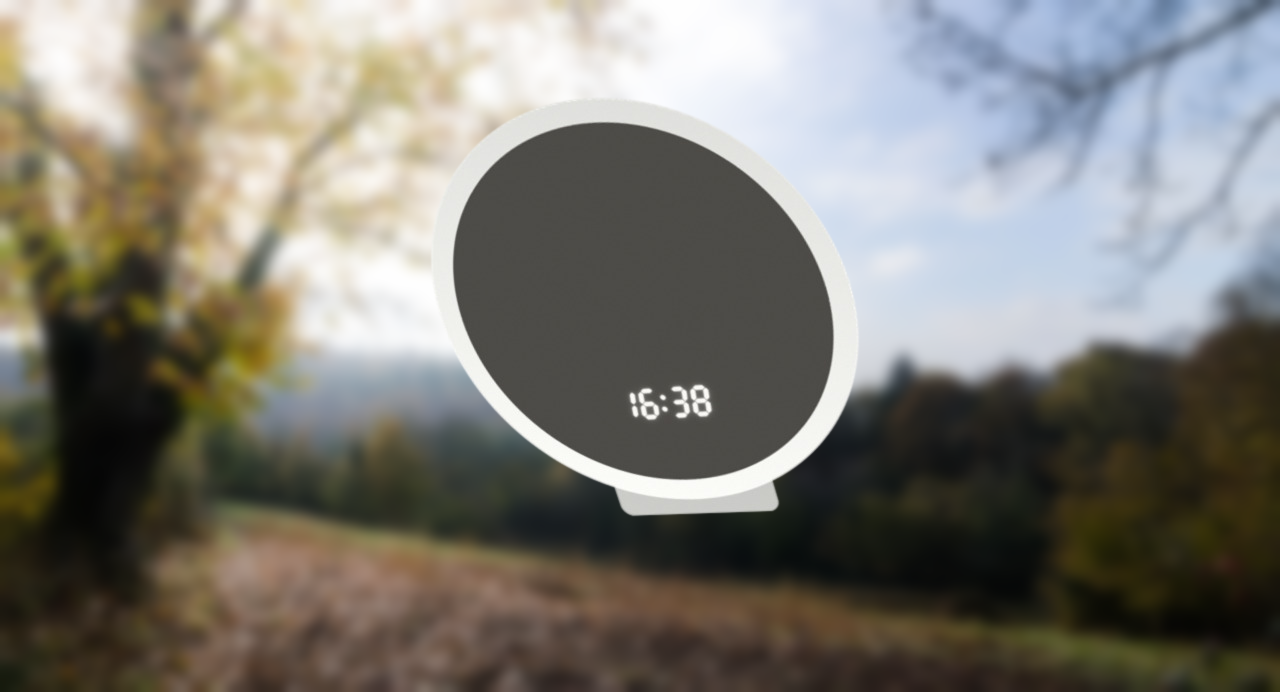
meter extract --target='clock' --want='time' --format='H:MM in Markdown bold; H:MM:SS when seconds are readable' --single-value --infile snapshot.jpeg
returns **16:38**
